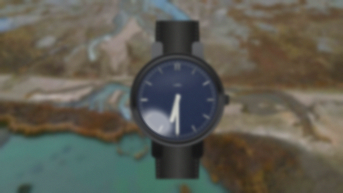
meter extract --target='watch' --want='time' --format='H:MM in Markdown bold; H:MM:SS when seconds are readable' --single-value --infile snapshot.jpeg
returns **6:30**
